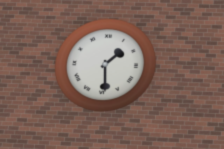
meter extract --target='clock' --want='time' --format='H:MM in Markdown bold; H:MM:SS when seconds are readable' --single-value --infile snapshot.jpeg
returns **1:29**
